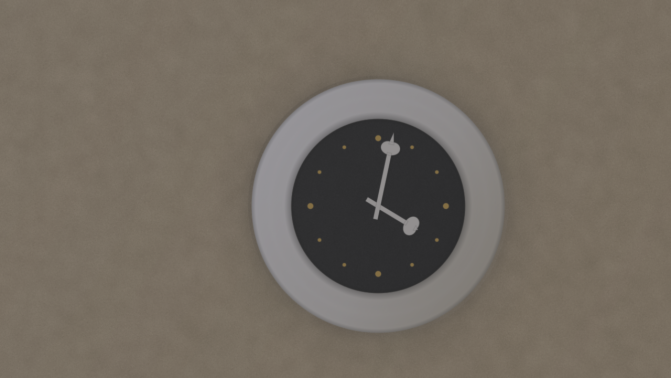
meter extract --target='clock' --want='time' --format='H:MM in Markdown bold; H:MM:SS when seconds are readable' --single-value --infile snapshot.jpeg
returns **4:02**
